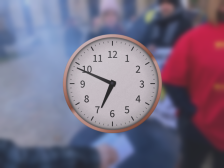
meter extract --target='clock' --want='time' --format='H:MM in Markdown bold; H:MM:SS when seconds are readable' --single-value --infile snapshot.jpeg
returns **6:49**
